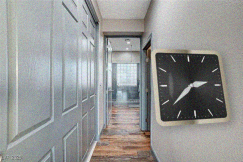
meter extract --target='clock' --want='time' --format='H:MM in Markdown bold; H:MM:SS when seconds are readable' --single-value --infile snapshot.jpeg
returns **2:38**
